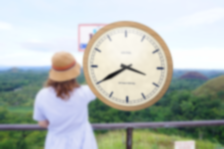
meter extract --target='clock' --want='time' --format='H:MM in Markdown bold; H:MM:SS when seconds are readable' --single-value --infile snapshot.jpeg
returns **3:40**
